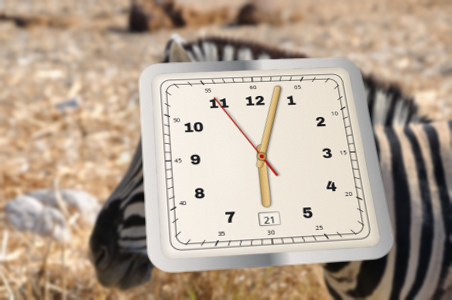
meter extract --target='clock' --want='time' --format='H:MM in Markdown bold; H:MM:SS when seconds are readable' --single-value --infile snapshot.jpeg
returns **6:02:55**
